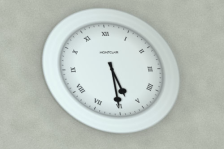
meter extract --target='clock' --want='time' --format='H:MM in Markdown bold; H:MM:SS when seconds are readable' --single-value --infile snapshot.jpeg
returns **5:30**
